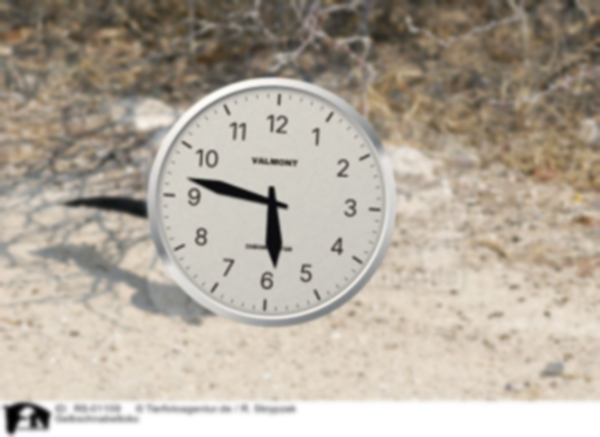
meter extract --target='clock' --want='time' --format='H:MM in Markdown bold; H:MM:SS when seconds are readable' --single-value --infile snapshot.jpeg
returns **5:47**
